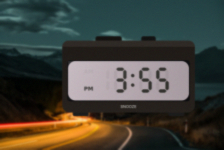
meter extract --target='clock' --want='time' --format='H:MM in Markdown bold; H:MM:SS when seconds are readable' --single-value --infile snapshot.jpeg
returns **3:55**
